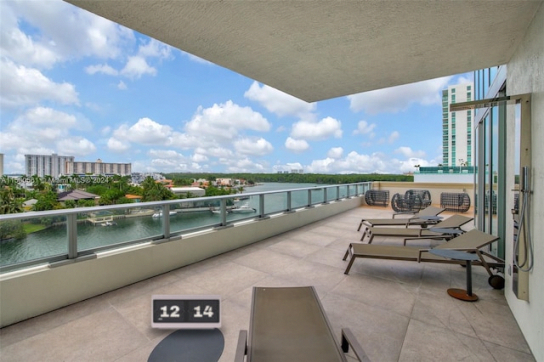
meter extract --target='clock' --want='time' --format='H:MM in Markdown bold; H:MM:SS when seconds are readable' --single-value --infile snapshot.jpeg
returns **12:14**
